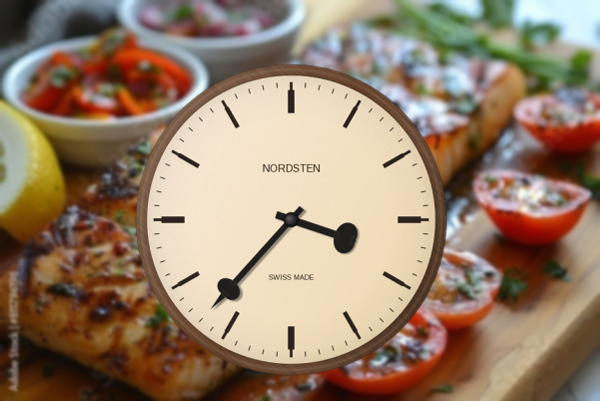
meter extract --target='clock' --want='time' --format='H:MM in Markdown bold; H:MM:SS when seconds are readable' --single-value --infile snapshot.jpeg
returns **3:37**
